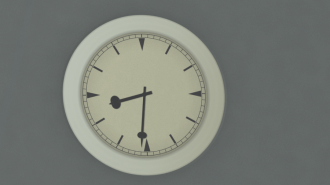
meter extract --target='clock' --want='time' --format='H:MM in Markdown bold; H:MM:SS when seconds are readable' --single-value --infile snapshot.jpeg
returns **8:31**
